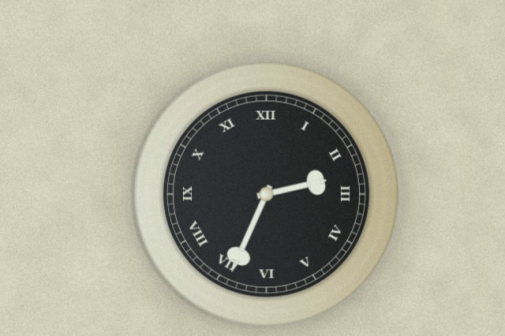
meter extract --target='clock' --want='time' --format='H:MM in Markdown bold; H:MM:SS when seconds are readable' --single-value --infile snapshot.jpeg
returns **2:34**
